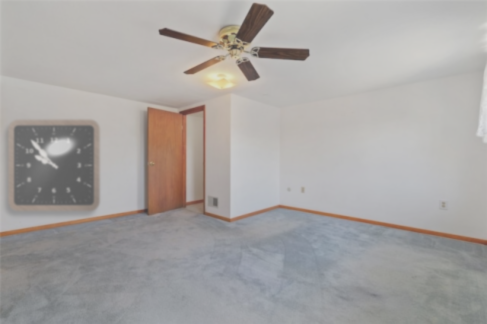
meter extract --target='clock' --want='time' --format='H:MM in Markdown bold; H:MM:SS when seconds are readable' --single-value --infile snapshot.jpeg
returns **9:53**
